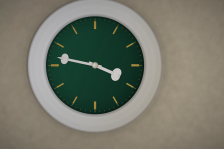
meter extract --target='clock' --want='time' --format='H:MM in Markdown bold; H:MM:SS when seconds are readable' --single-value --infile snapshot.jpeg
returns **3:47**
